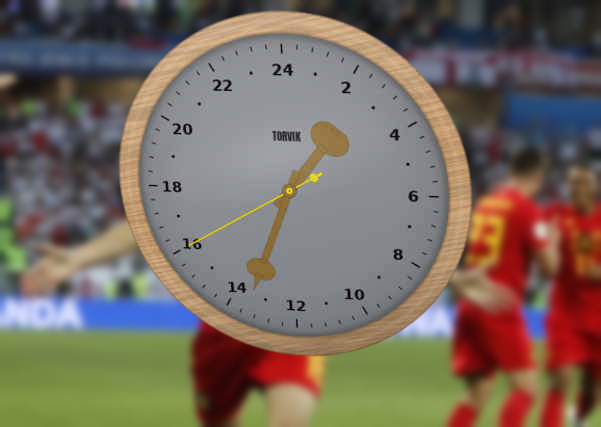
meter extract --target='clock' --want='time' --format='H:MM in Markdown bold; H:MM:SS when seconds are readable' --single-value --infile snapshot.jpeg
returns **2:33:40**
